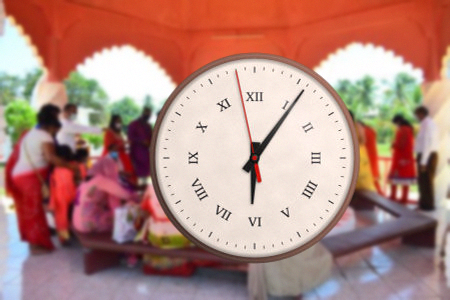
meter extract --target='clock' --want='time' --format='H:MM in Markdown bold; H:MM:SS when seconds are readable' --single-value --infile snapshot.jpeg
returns **6:05:58**
